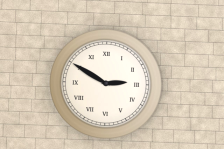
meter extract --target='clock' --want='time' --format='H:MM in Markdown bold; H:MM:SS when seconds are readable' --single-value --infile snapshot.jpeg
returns **2:50**
